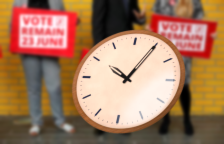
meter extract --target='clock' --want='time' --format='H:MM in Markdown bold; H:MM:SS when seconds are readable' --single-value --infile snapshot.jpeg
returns **10:05**
